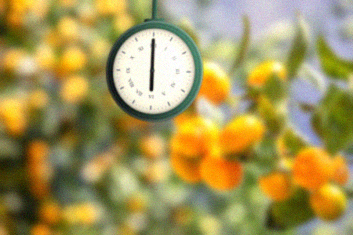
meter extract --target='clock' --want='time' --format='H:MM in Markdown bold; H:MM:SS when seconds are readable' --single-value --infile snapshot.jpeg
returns **6:00**
